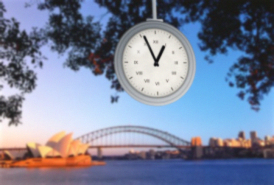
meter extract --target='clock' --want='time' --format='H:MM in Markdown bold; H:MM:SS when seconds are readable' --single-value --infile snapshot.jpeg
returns **12:56**
